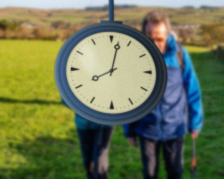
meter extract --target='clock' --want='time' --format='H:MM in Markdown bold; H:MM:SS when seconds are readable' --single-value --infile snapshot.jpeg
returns **8:02**
